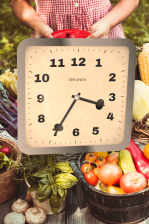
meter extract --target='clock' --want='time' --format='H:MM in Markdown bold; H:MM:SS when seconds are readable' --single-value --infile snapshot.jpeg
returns **3:35**
